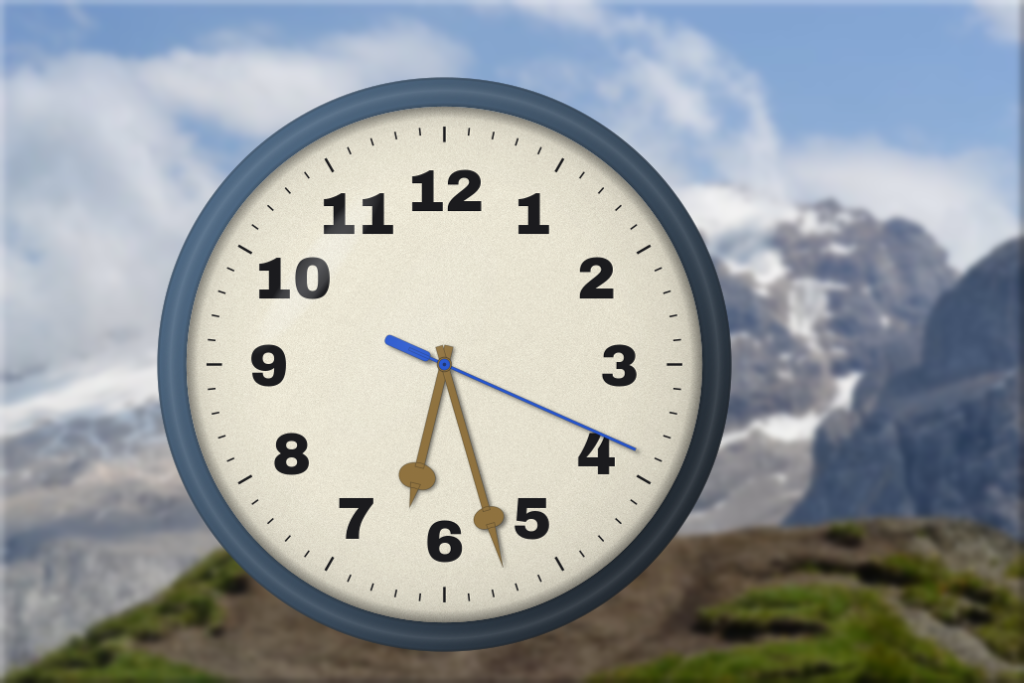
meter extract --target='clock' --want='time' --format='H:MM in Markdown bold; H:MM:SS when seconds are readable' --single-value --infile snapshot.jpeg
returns **6:27:19**
